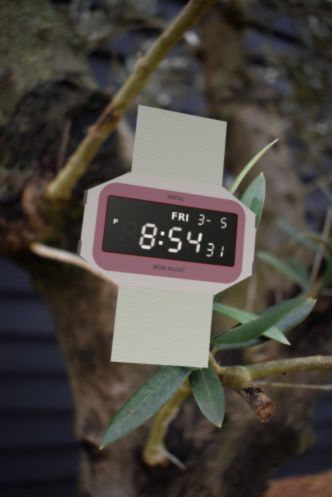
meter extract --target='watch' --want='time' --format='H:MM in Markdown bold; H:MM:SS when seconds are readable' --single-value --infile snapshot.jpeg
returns **8:54:31**
